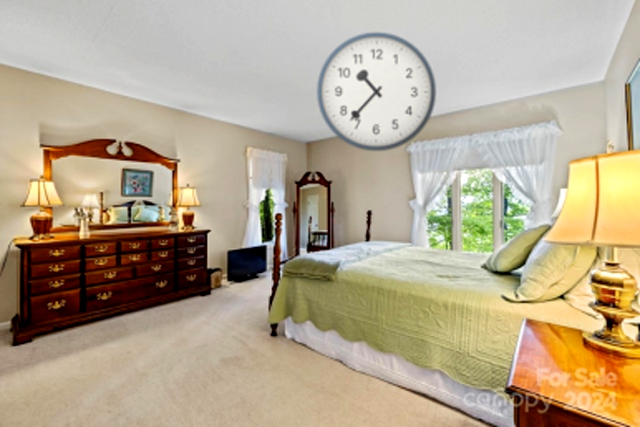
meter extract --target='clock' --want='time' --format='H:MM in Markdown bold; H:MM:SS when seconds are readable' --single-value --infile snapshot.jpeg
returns **10:37**
